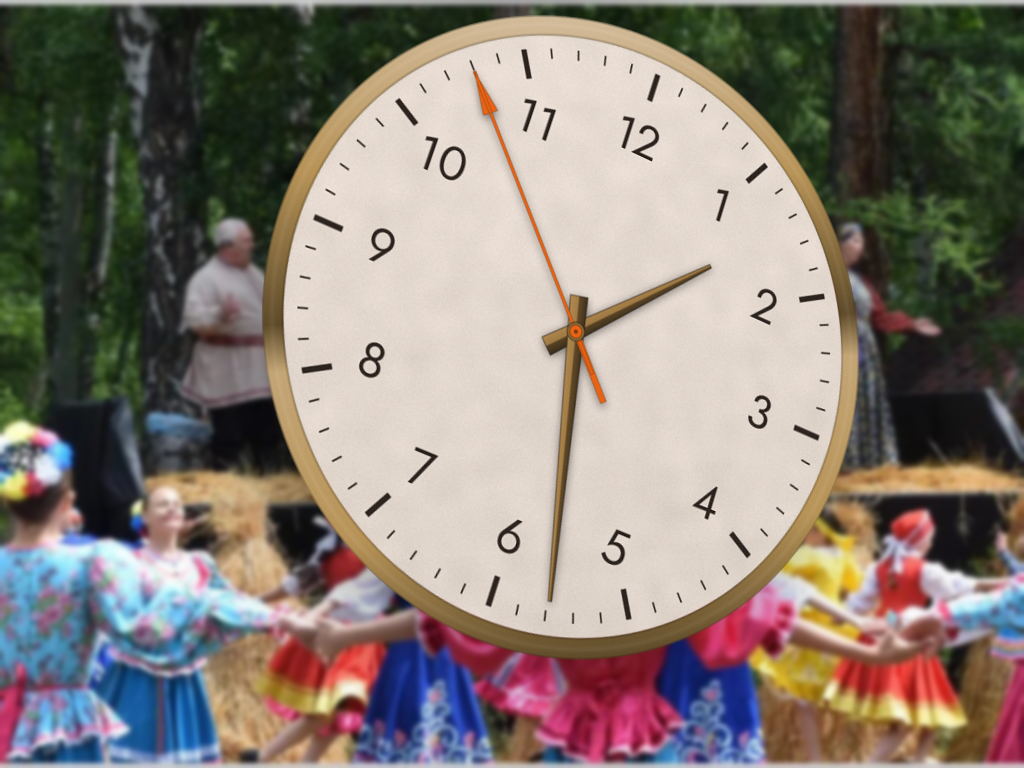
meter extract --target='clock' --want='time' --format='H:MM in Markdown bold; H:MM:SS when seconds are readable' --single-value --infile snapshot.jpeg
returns **1:27:53**
